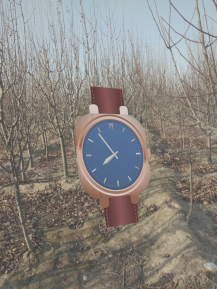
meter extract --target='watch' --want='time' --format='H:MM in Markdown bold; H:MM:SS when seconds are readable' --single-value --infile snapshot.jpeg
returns **7:54**
